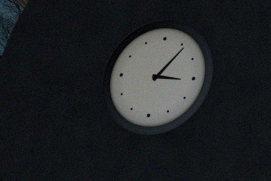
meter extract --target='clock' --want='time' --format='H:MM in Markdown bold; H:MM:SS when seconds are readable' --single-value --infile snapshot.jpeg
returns **3:06**
